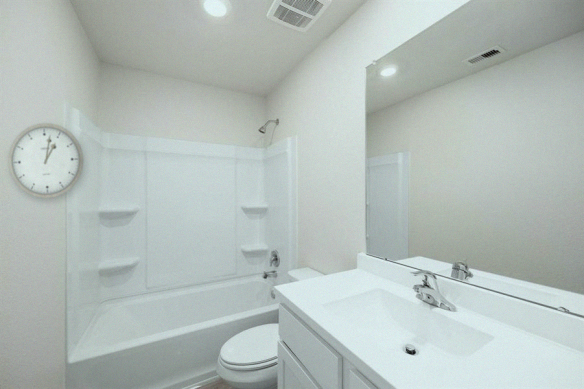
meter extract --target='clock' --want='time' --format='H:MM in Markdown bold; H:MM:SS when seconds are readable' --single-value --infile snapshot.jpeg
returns **1:02**
